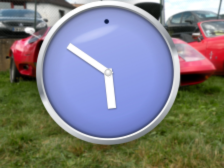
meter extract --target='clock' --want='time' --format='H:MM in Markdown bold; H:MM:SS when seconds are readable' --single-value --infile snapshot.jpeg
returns **5:51**
